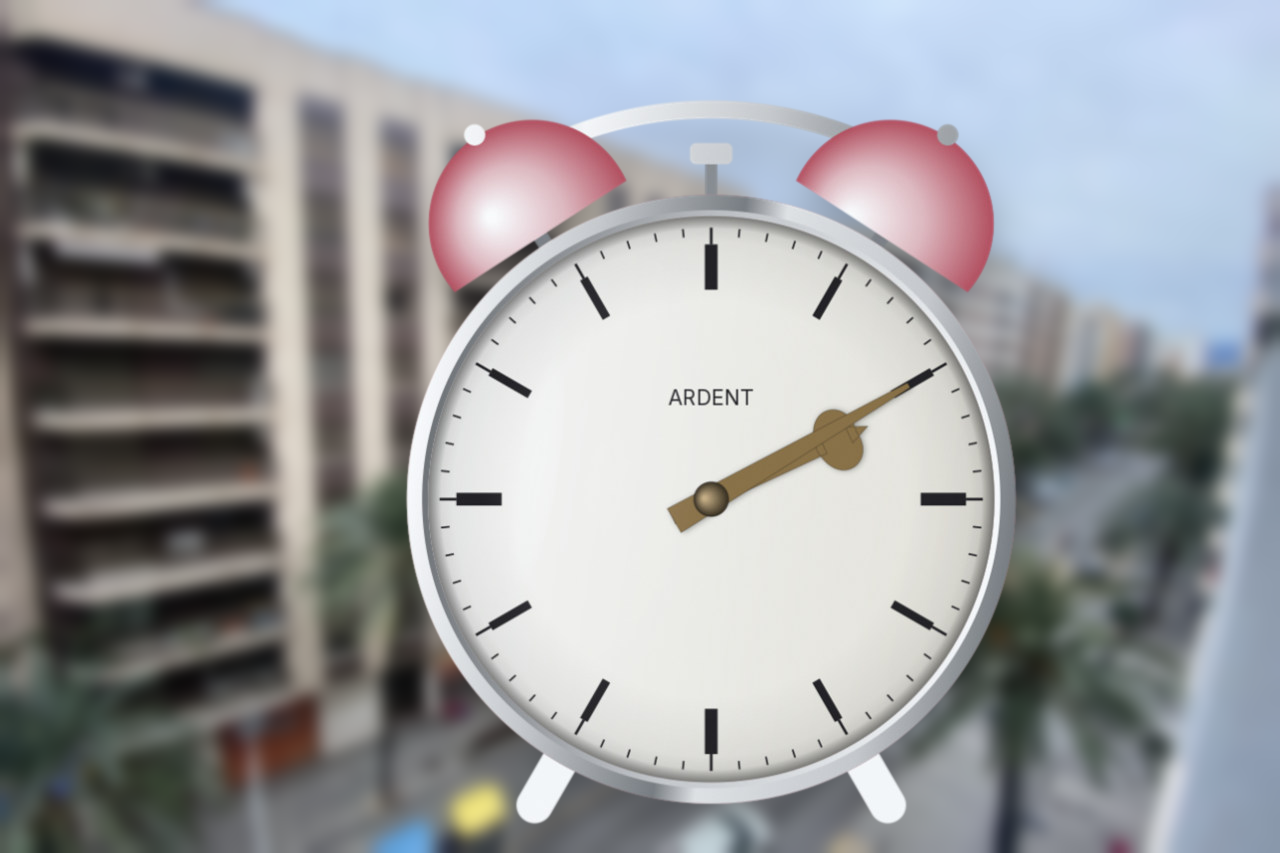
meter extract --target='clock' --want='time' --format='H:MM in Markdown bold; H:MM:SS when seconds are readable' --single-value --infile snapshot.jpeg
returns **2:10**
